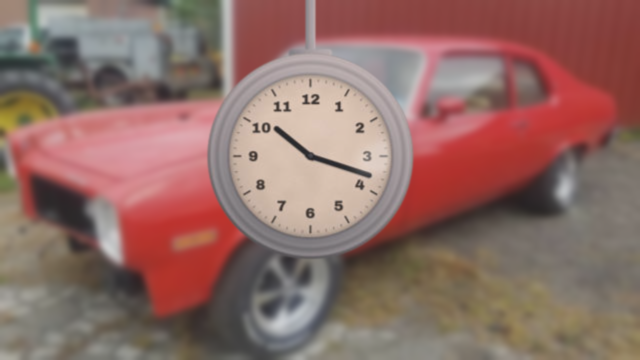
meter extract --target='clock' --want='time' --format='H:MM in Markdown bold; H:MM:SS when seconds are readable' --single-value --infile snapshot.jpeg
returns **10:18**
